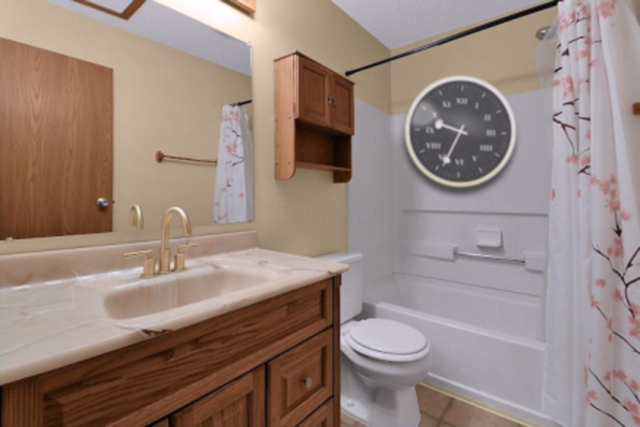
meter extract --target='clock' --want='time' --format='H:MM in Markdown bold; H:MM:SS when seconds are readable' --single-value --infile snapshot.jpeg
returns **9:34**
